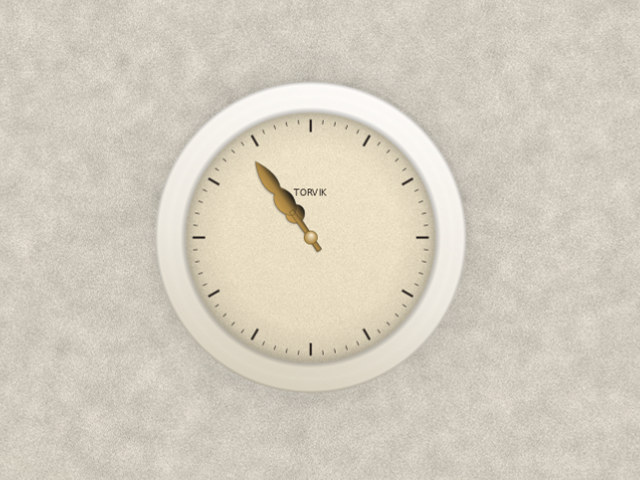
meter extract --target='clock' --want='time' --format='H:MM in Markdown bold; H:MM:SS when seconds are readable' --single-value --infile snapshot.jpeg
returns **10:54**
